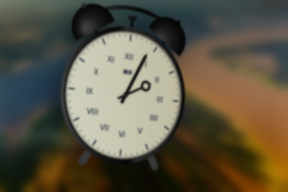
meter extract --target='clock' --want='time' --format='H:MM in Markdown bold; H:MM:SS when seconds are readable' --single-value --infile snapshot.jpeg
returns **2:04**
